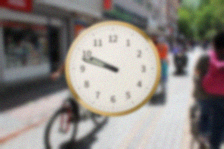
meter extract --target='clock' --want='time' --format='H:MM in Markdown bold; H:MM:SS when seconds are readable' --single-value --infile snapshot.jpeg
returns **9:48**
